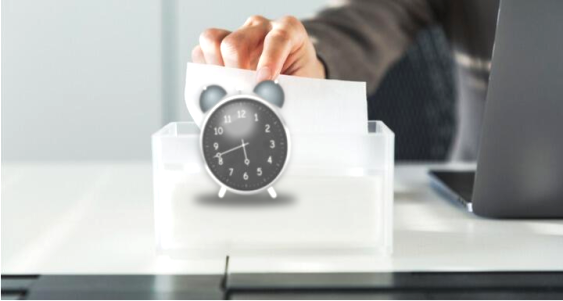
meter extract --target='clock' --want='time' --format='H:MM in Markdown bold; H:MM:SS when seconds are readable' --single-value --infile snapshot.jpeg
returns **5:42**
